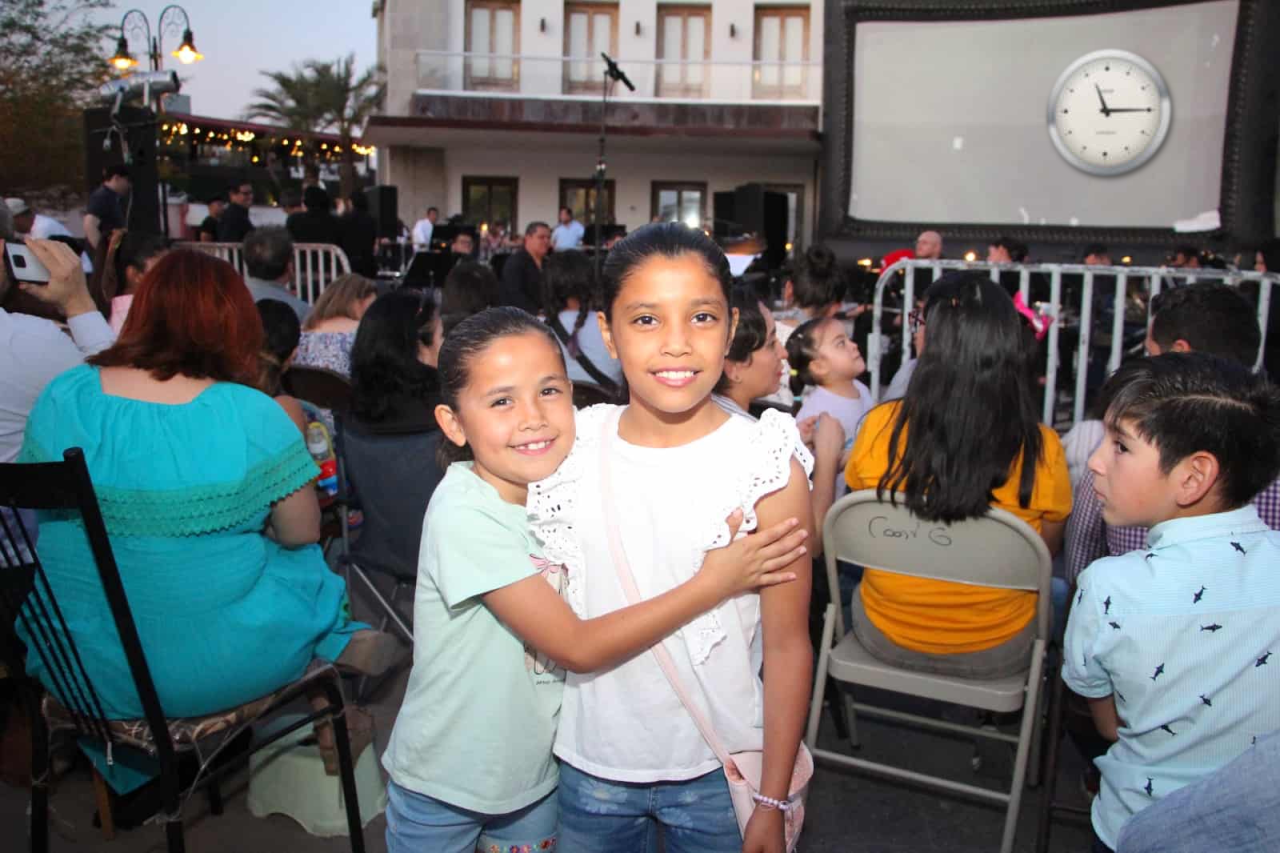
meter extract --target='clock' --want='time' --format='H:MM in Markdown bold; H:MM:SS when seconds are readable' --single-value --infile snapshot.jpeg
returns **11:15**
